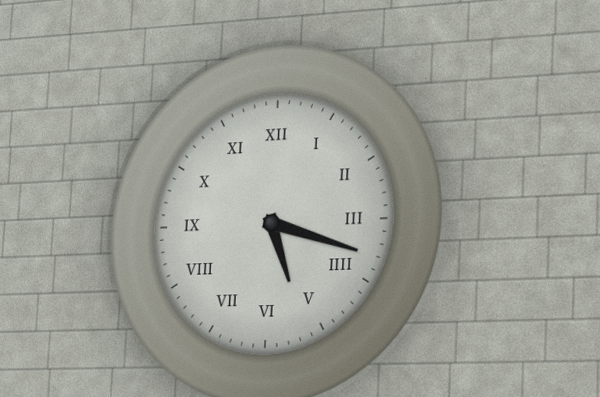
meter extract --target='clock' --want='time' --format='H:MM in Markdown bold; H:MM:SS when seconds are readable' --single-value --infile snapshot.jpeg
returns **5:18**
